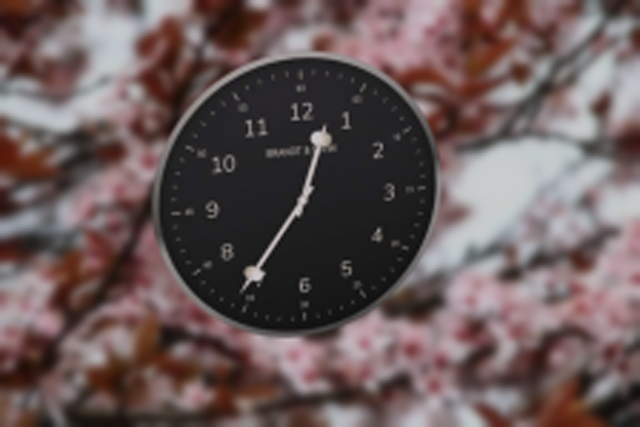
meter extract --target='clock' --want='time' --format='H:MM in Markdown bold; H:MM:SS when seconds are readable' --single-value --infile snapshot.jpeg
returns **12:36**
